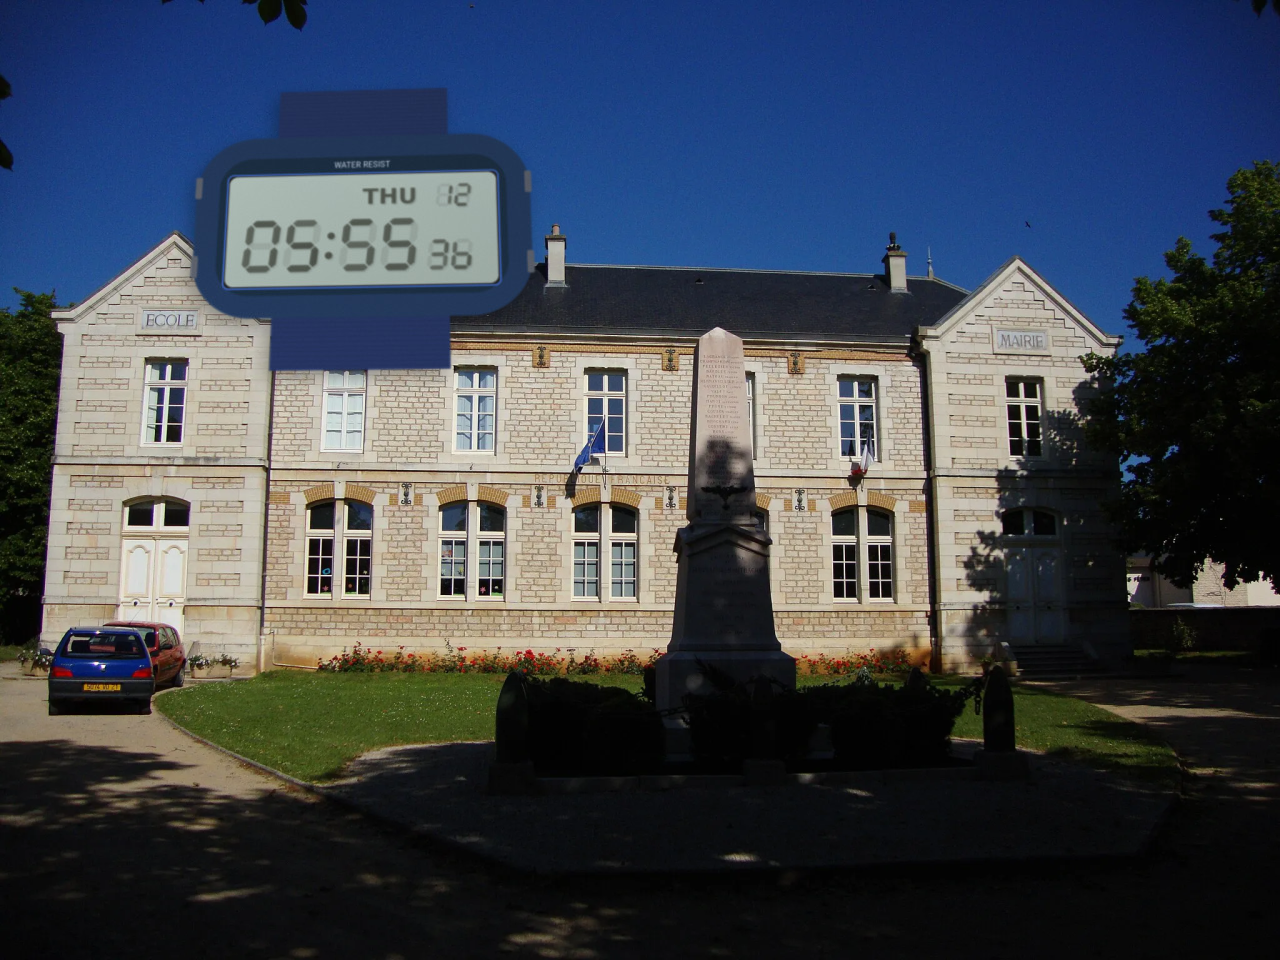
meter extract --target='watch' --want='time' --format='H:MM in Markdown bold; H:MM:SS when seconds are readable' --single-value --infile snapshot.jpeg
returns **5:55:36**
